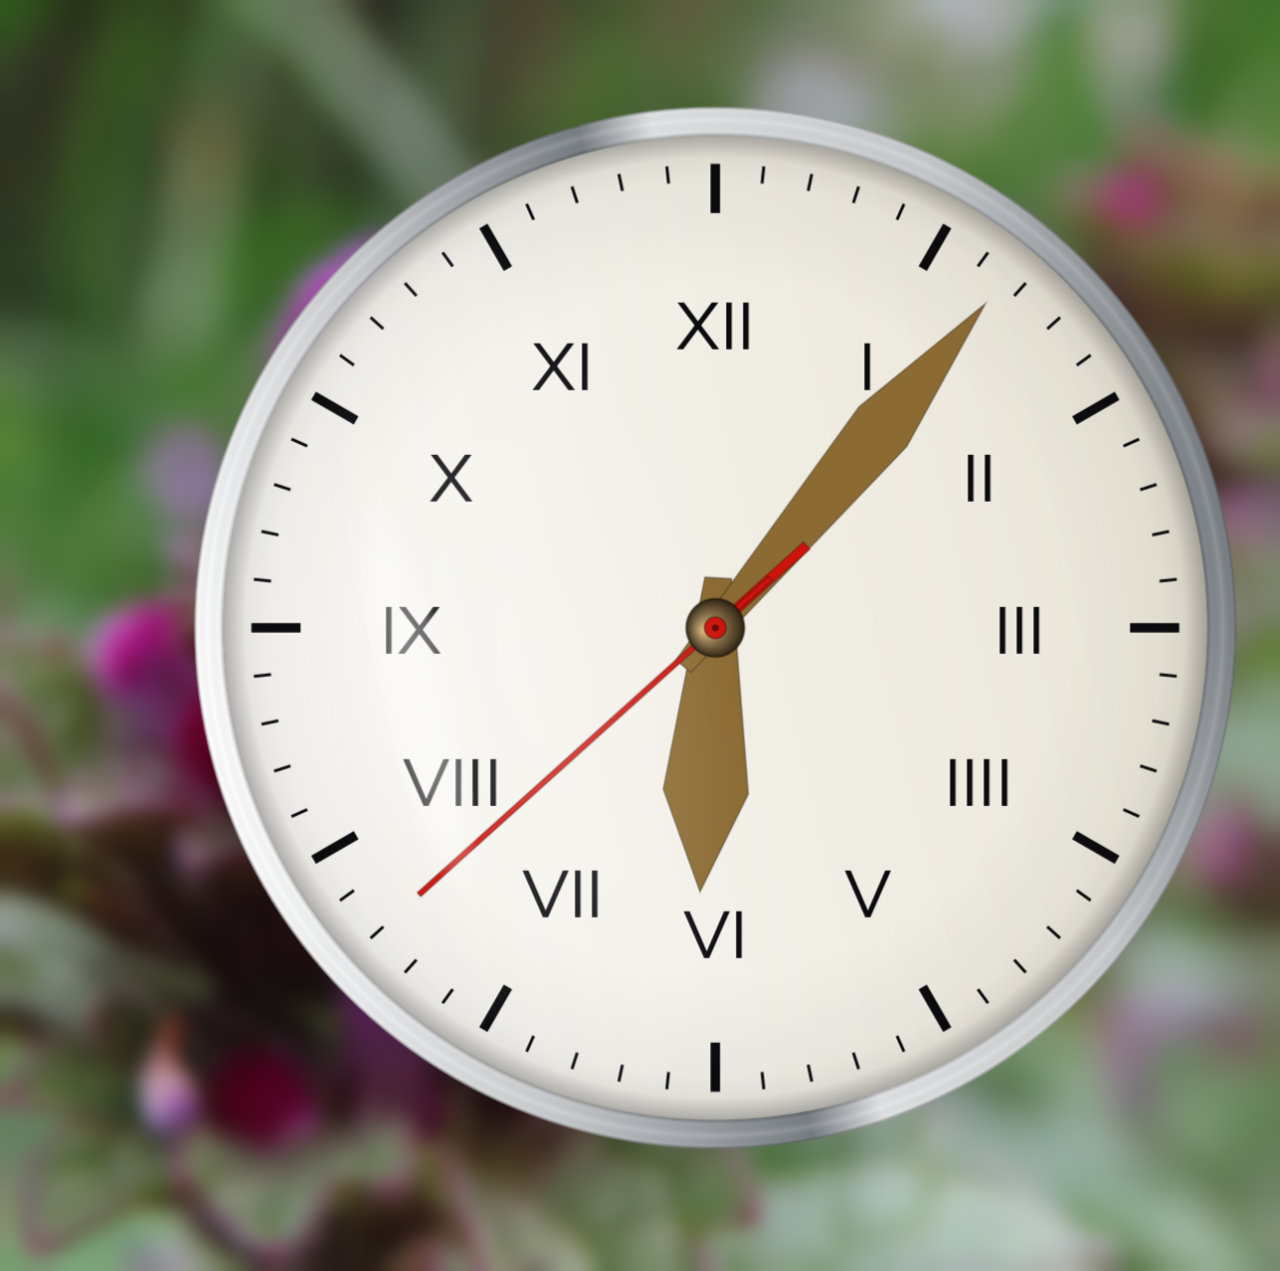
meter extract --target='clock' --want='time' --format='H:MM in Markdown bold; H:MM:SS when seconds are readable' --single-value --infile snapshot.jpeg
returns **6:06:38**
